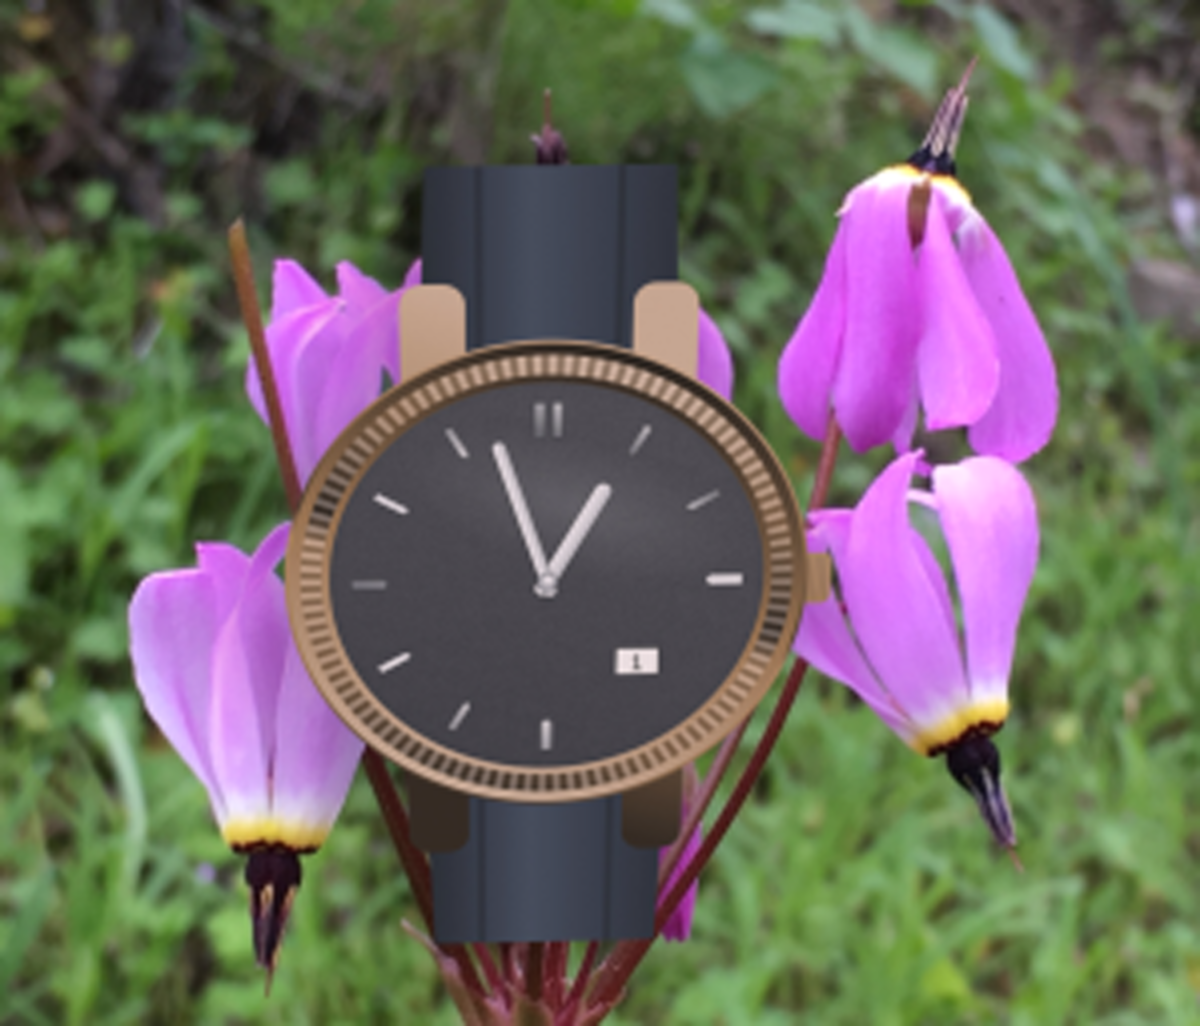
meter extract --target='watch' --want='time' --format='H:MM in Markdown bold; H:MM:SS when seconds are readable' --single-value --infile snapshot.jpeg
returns **12:57**
